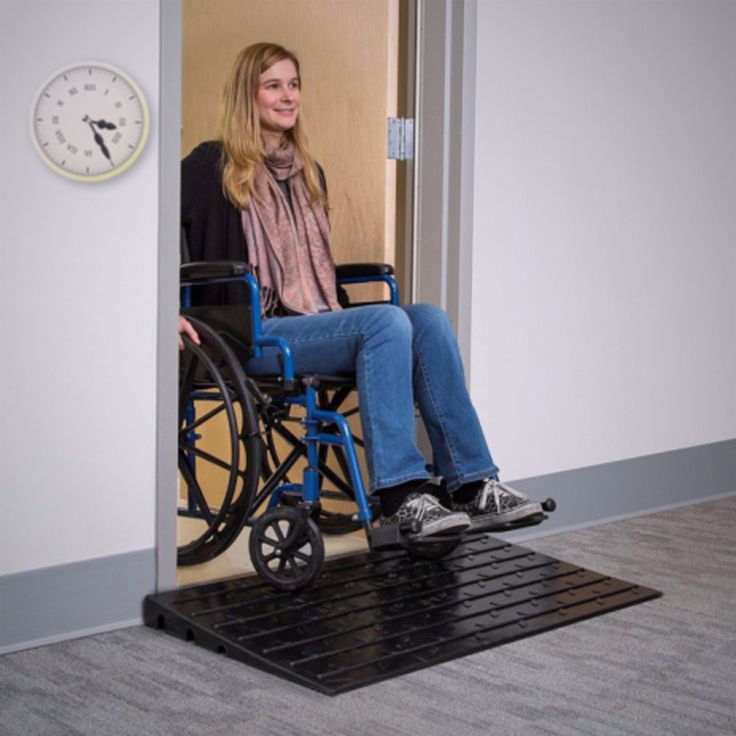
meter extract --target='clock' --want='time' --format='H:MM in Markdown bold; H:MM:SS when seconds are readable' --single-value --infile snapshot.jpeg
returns **3:25**
